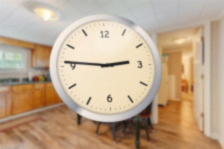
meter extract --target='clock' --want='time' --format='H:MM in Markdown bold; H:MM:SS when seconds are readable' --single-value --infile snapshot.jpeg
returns **2:46**
